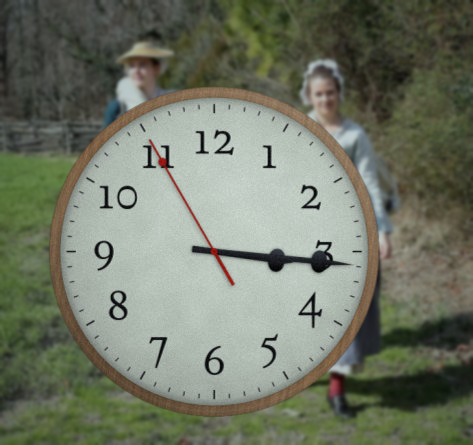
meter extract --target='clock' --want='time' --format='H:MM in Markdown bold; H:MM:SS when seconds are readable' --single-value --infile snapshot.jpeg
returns **3:15:55**
